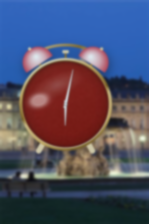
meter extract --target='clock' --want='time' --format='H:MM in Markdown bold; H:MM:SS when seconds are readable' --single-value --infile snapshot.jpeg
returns **6:02**
